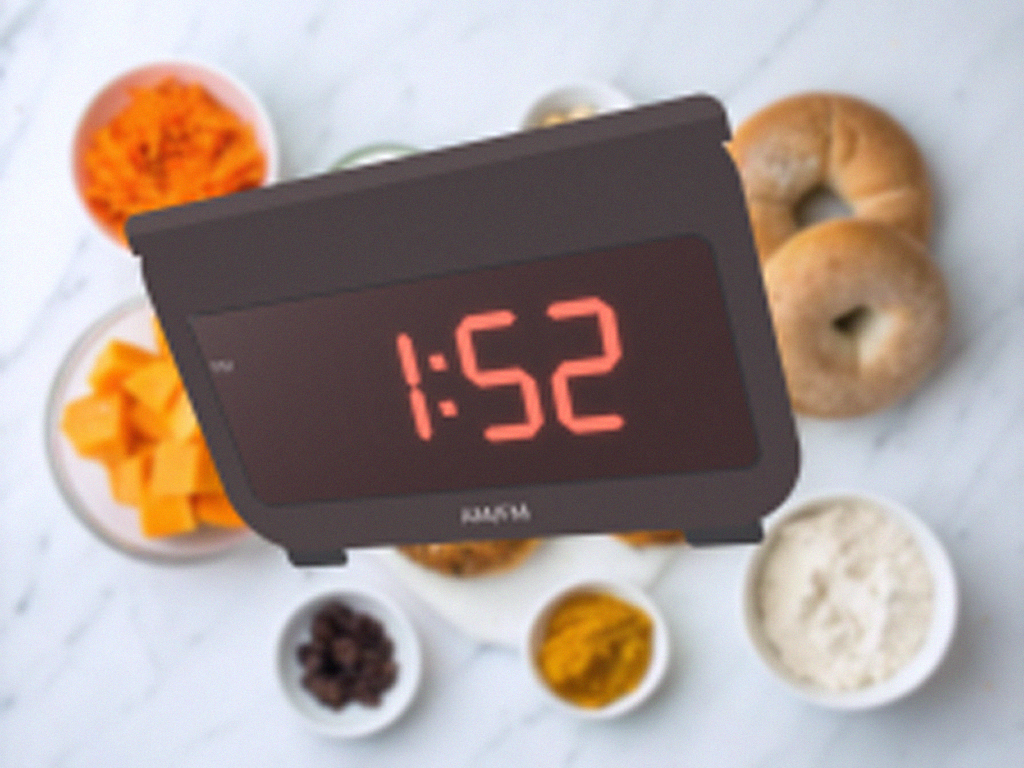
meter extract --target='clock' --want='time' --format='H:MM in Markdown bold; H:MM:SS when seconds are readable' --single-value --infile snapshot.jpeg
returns **1:52**
